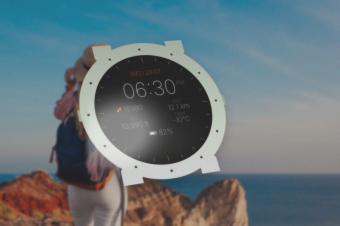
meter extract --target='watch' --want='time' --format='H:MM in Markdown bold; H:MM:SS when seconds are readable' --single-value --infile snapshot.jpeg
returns **6:30**
